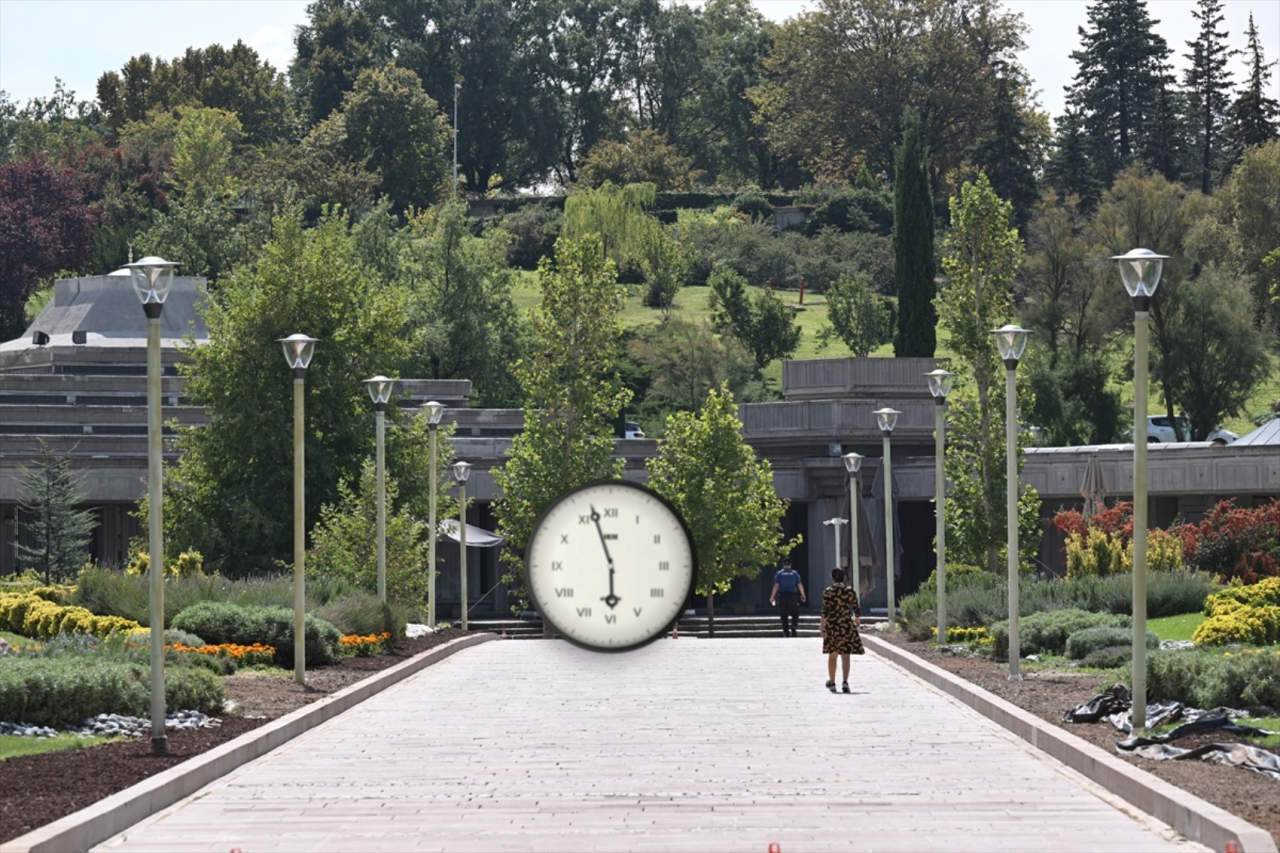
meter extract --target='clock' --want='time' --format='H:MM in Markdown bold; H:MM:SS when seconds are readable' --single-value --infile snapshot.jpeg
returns **5:57**
